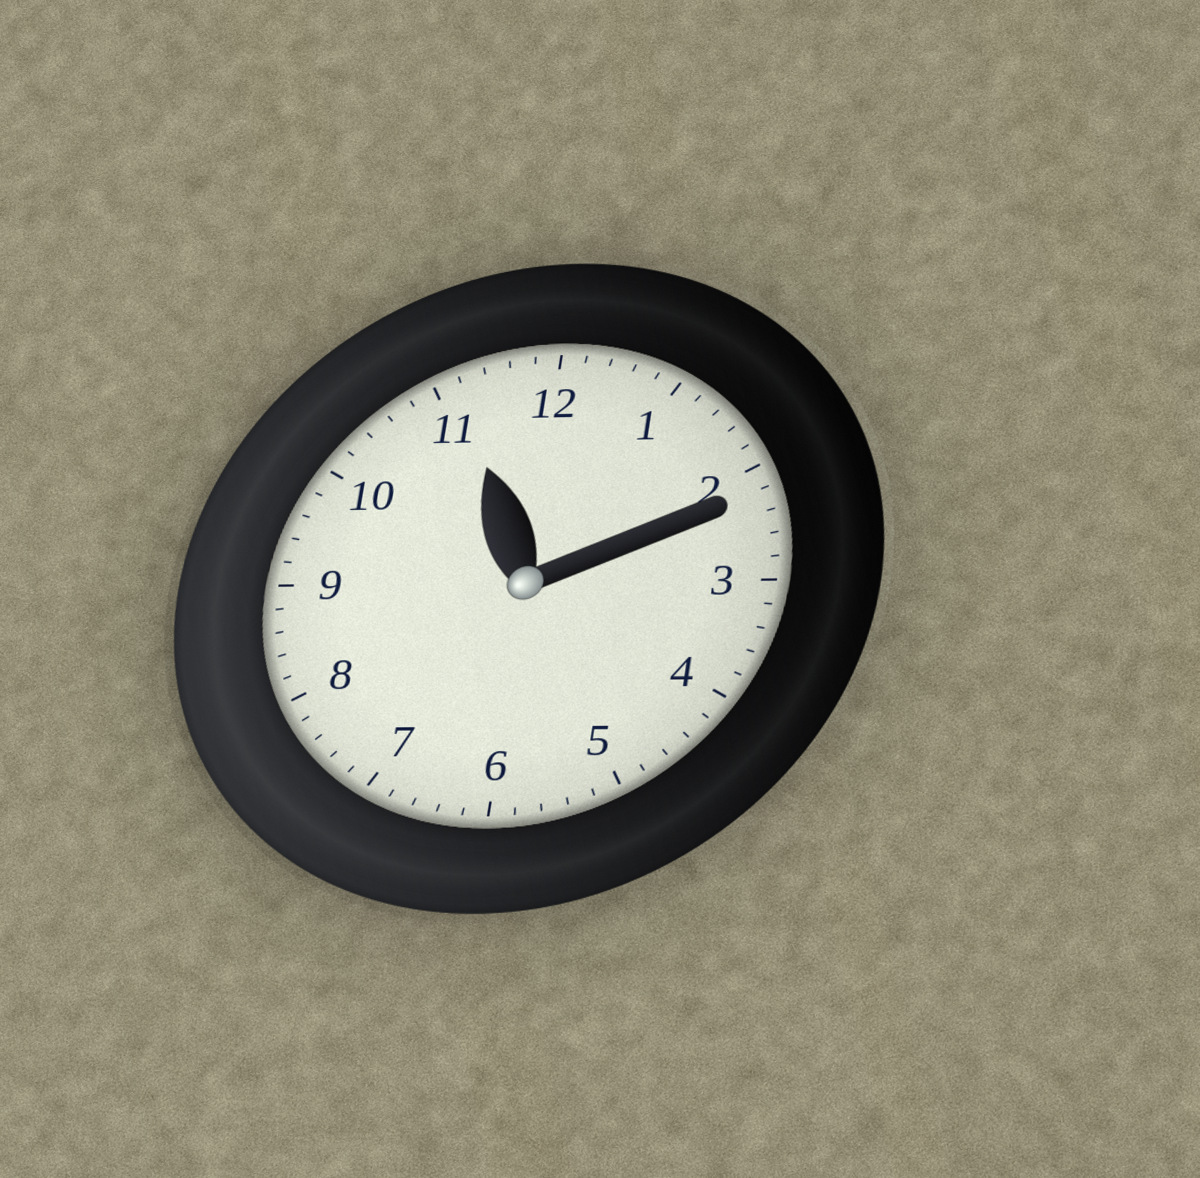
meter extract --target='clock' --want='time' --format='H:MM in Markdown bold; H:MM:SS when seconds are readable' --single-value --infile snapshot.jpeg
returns **11:11**
